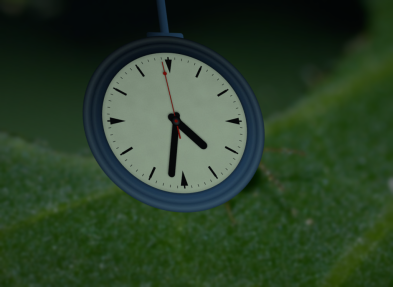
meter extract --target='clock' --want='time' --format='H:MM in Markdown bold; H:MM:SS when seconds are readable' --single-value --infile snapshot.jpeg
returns **4:31:59**
